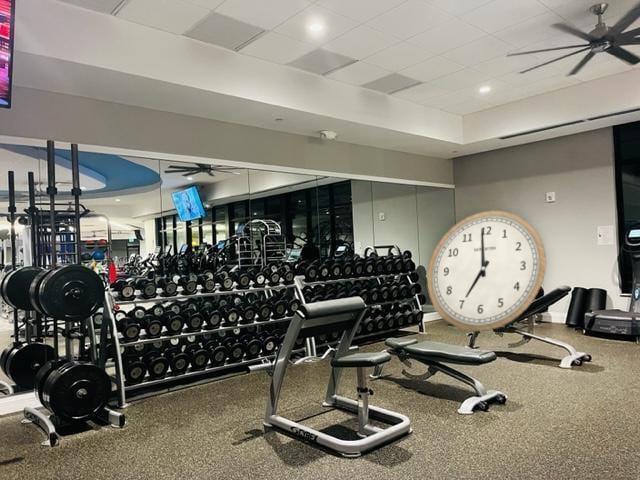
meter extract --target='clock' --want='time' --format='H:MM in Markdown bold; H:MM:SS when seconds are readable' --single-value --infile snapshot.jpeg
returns **6:59**
